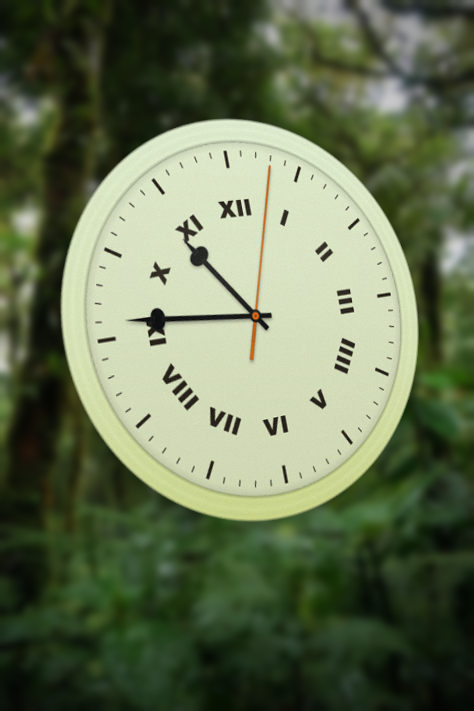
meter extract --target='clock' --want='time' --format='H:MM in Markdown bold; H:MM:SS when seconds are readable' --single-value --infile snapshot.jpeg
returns **10:46:03**
